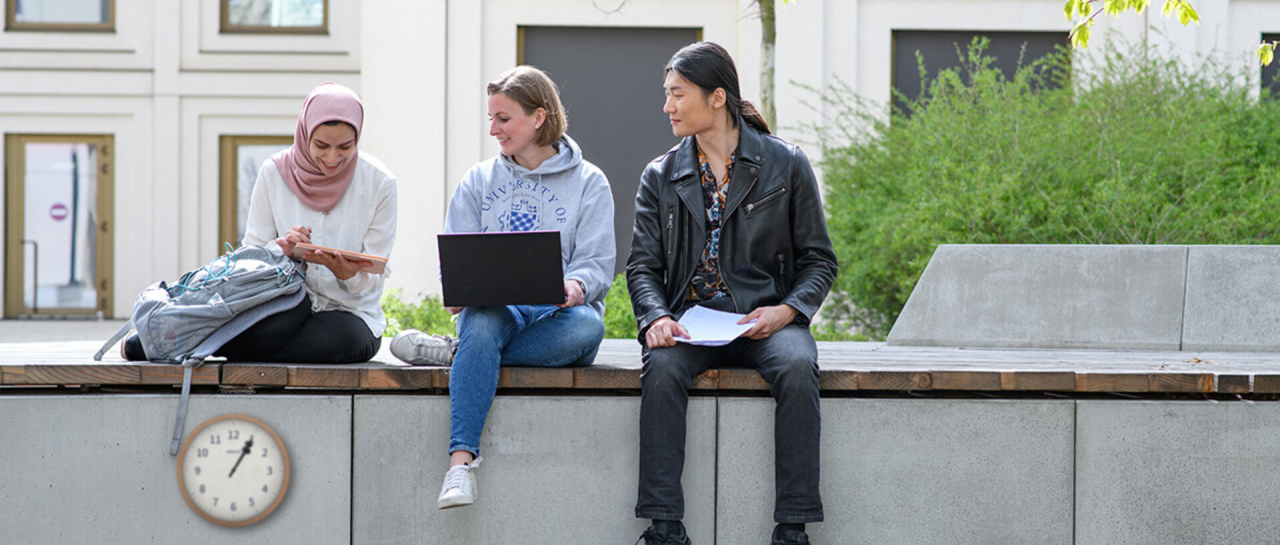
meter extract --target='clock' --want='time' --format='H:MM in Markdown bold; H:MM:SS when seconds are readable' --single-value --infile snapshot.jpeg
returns **1:05**
